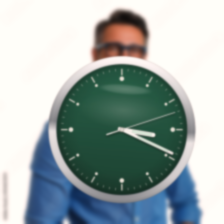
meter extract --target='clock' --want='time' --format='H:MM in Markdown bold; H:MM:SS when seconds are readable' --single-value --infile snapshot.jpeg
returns **3:19:12**
